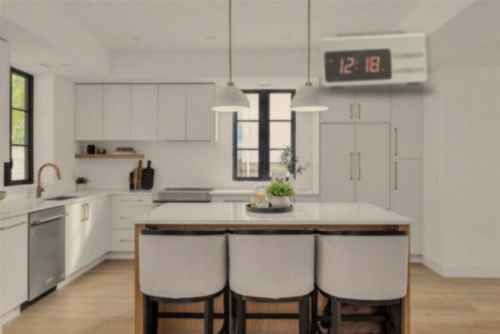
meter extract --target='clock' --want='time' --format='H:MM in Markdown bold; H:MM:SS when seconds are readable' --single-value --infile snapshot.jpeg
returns **12:18**
